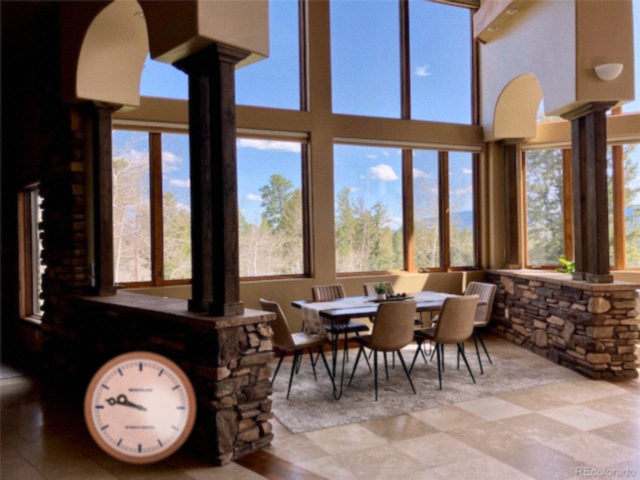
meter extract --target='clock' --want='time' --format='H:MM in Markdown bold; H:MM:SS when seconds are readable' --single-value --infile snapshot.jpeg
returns **9:47**
